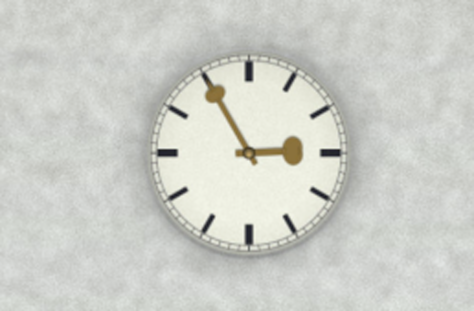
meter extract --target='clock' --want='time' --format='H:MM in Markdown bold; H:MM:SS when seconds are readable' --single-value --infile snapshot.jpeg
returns **2:55**
